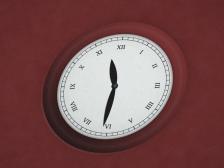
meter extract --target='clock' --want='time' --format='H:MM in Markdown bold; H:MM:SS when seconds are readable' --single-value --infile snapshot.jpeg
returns **11:31**
